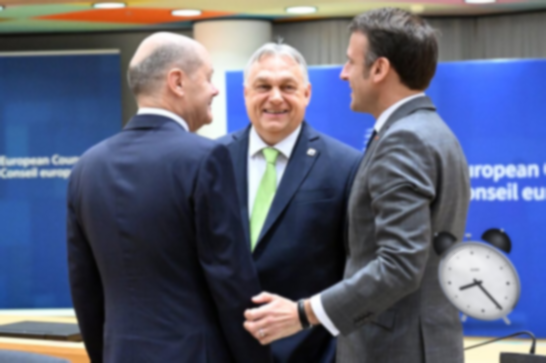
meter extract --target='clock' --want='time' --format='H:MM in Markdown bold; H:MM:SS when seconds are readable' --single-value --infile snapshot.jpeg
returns **8:24**
